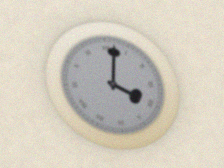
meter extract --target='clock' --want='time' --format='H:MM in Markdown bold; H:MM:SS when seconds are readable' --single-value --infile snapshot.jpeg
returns **4:02**
